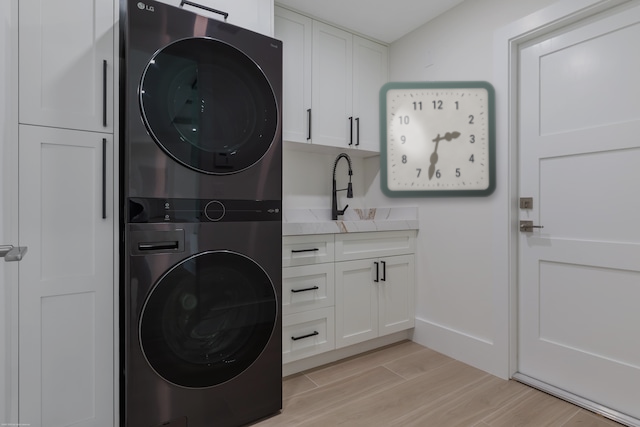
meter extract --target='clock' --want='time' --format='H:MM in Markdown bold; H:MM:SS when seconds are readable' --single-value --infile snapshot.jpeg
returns **2:32**
